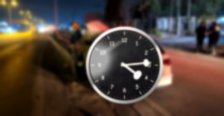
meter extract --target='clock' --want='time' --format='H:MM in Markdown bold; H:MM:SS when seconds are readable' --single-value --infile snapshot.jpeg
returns **4:14**
